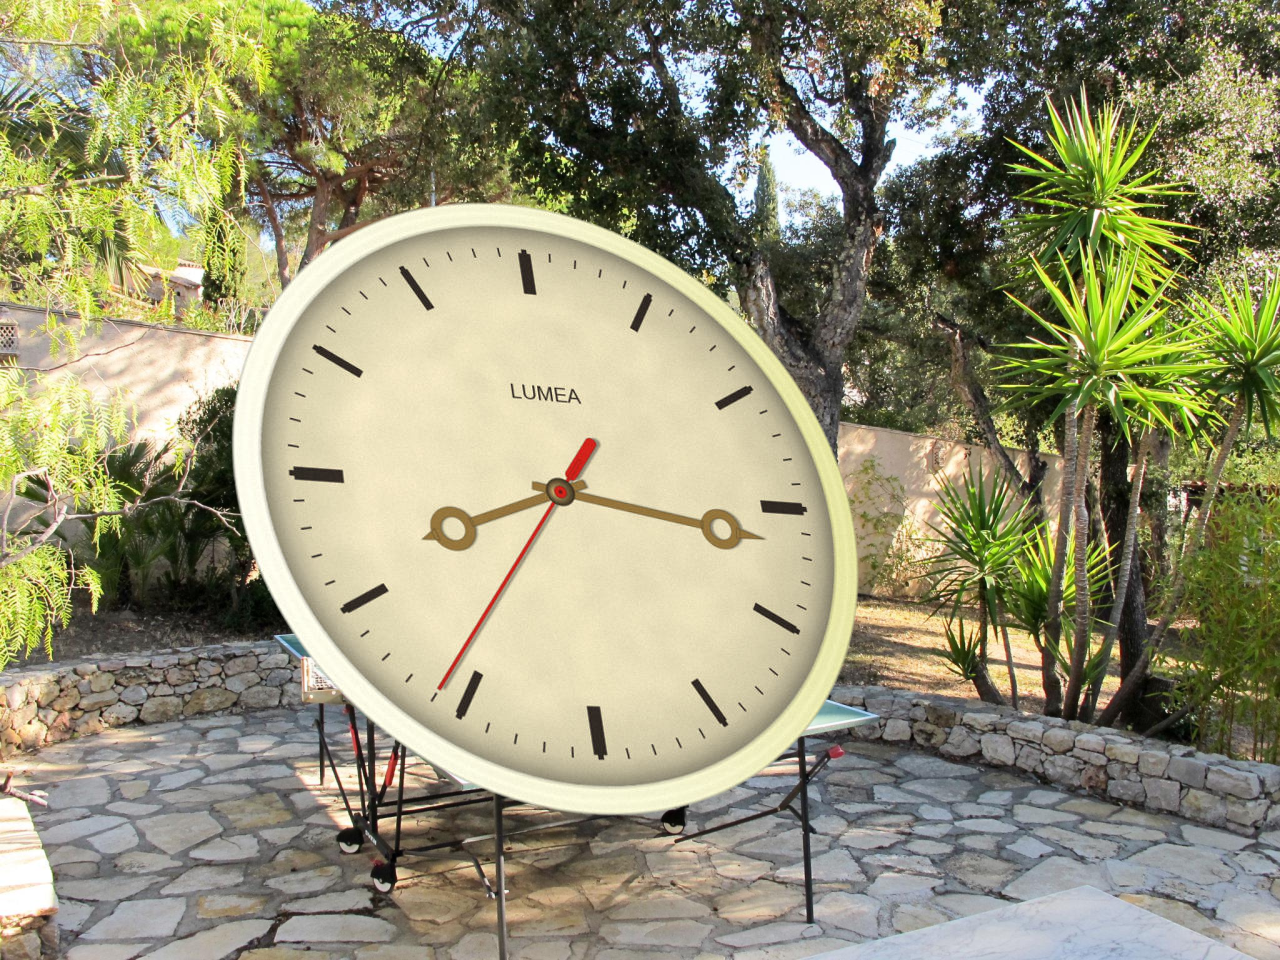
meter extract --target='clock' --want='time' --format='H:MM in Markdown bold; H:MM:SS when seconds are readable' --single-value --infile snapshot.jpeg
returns **8:16:36**
